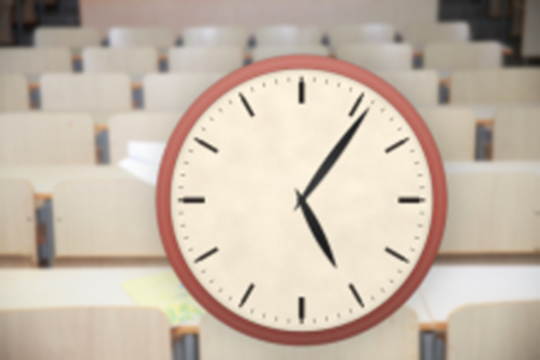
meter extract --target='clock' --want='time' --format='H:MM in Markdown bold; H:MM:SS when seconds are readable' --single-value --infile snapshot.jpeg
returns **5:06**
